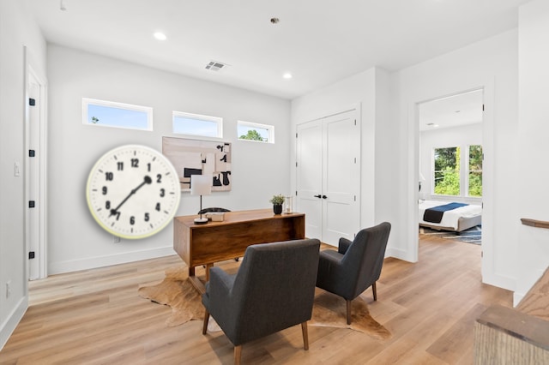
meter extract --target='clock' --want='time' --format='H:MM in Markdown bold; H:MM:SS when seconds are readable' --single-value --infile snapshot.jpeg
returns **1:37**
